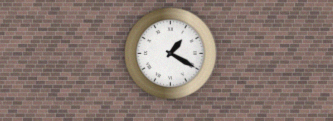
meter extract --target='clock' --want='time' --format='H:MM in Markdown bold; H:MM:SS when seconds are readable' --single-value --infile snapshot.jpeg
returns **1:20**
